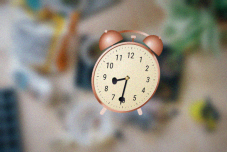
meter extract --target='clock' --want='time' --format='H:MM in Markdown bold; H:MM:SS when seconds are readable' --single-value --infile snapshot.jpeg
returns **8:31**
